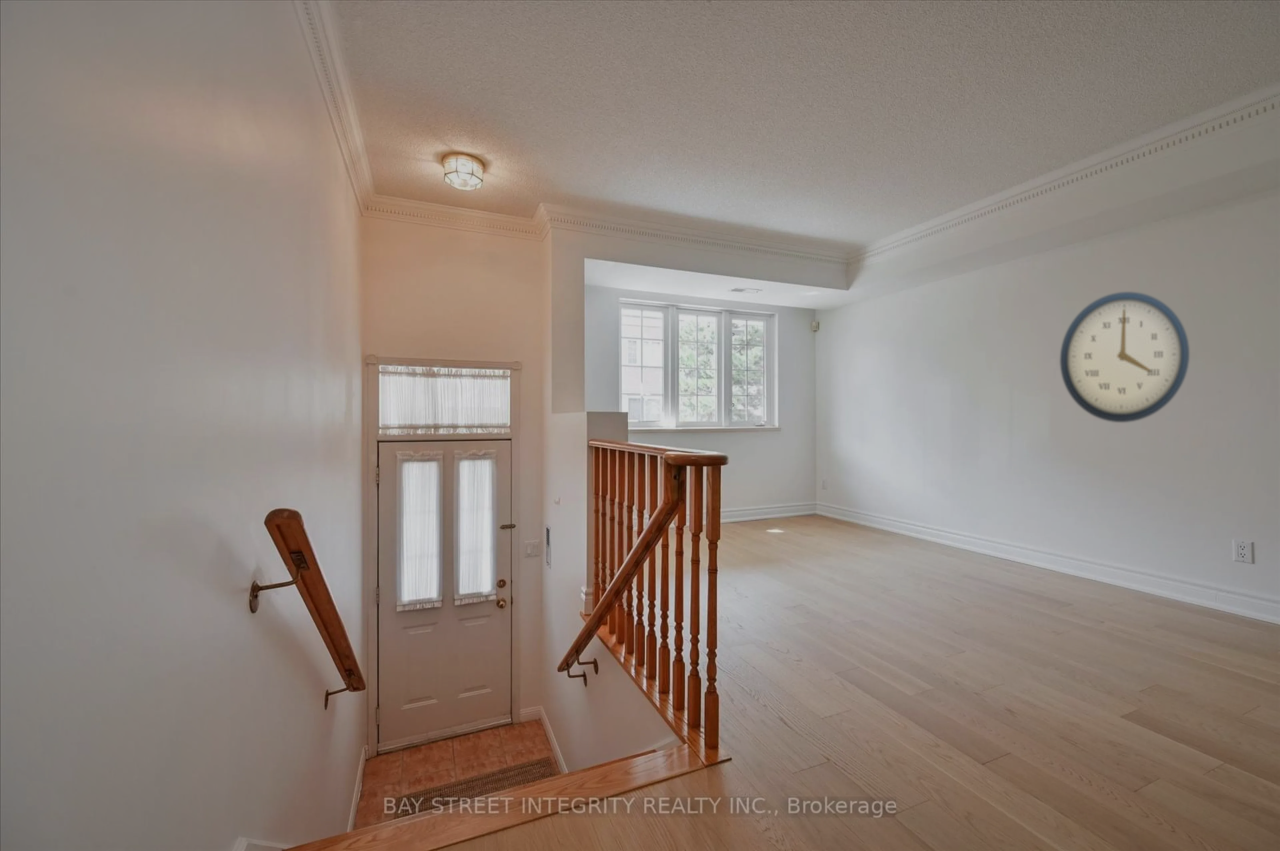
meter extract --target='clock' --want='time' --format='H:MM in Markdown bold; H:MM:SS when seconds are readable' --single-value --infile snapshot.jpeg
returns **4:00**
